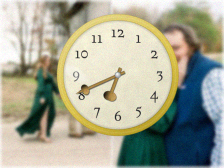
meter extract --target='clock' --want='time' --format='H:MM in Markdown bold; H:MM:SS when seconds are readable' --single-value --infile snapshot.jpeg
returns **6:41**
